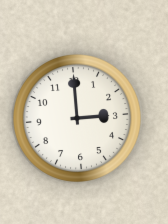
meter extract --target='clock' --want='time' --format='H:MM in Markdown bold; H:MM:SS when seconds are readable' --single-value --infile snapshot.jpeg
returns **3:00**
